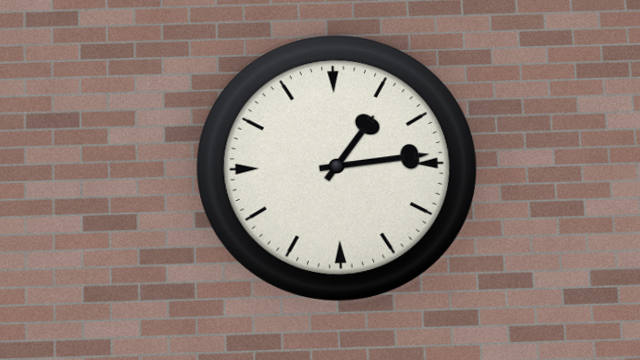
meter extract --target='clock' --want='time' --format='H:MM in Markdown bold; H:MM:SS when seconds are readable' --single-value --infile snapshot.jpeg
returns **1:14**
